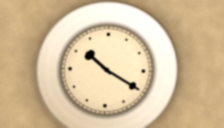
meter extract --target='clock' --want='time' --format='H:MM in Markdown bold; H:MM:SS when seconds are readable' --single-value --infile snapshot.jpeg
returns **10:20**
